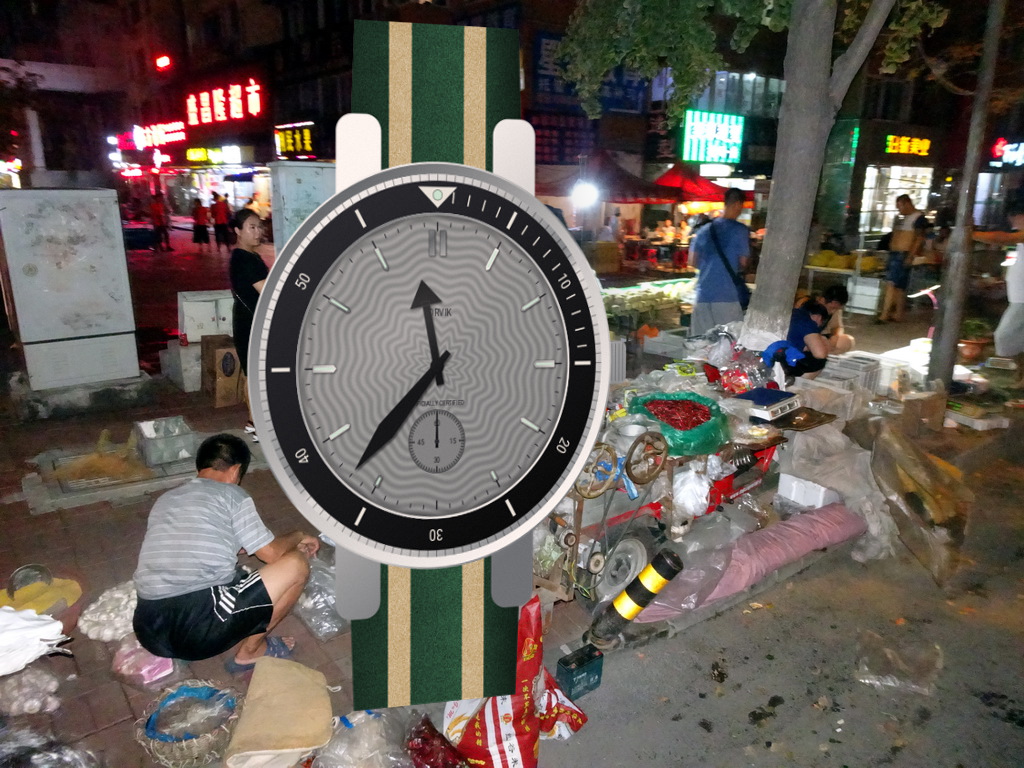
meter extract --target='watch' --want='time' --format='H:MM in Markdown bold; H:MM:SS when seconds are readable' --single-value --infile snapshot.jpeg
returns **11:37**
